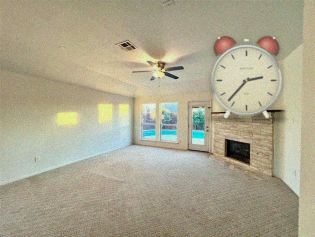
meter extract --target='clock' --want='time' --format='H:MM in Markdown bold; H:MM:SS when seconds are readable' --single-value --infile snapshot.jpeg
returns **2:37**
